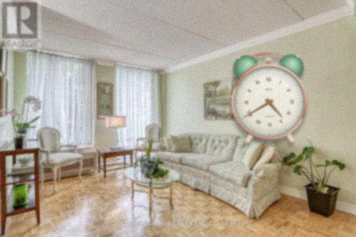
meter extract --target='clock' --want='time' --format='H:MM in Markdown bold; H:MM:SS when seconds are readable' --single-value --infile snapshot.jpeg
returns **4:40**
